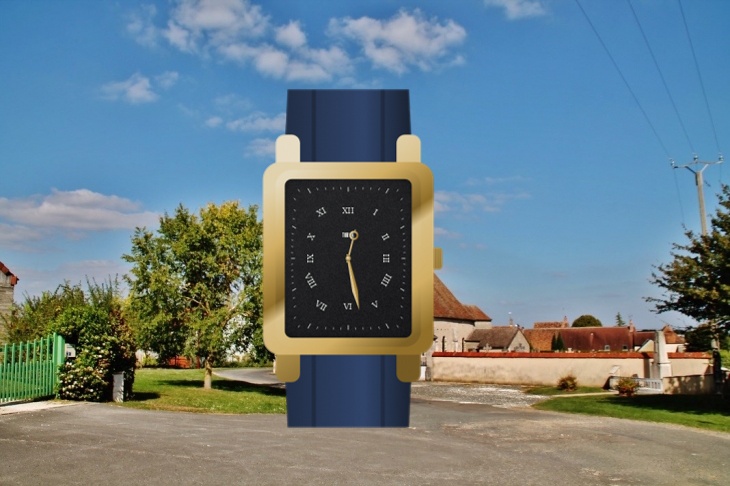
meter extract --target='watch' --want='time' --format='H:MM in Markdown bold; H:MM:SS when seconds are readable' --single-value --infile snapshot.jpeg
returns **12:28**
